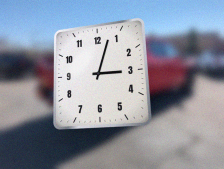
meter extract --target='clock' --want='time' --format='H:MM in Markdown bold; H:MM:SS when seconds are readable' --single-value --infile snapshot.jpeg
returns **3:03**
